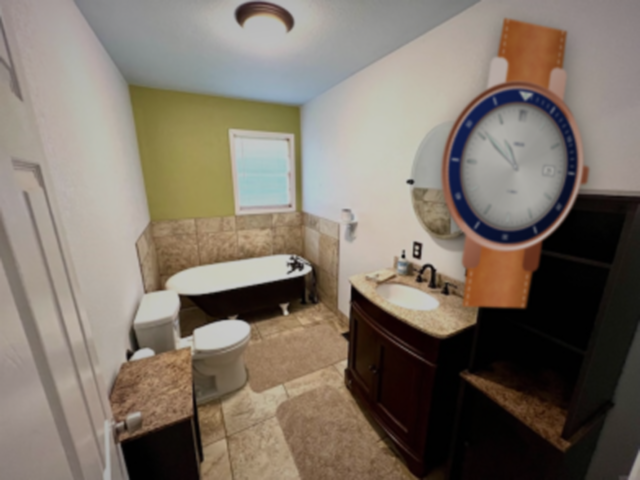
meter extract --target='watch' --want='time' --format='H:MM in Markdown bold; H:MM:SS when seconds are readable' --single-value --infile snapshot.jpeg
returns **10:51**
